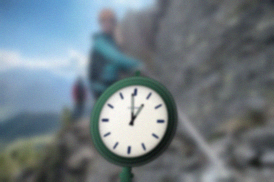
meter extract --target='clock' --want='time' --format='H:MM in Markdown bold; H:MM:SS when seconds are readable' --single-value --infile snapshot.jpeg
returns **12:59**
